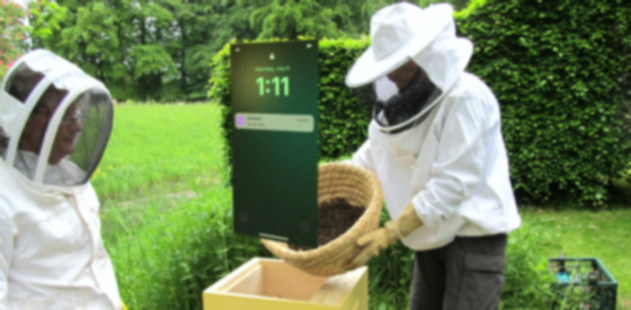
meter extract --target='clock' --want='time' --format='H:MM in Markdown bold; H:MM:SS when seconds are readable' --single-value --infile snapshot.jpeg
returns **1:11**
